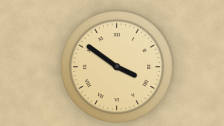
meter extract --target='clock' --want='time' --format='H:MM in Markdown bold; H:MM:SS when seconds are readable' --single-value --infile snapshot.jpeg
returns **3:51**
